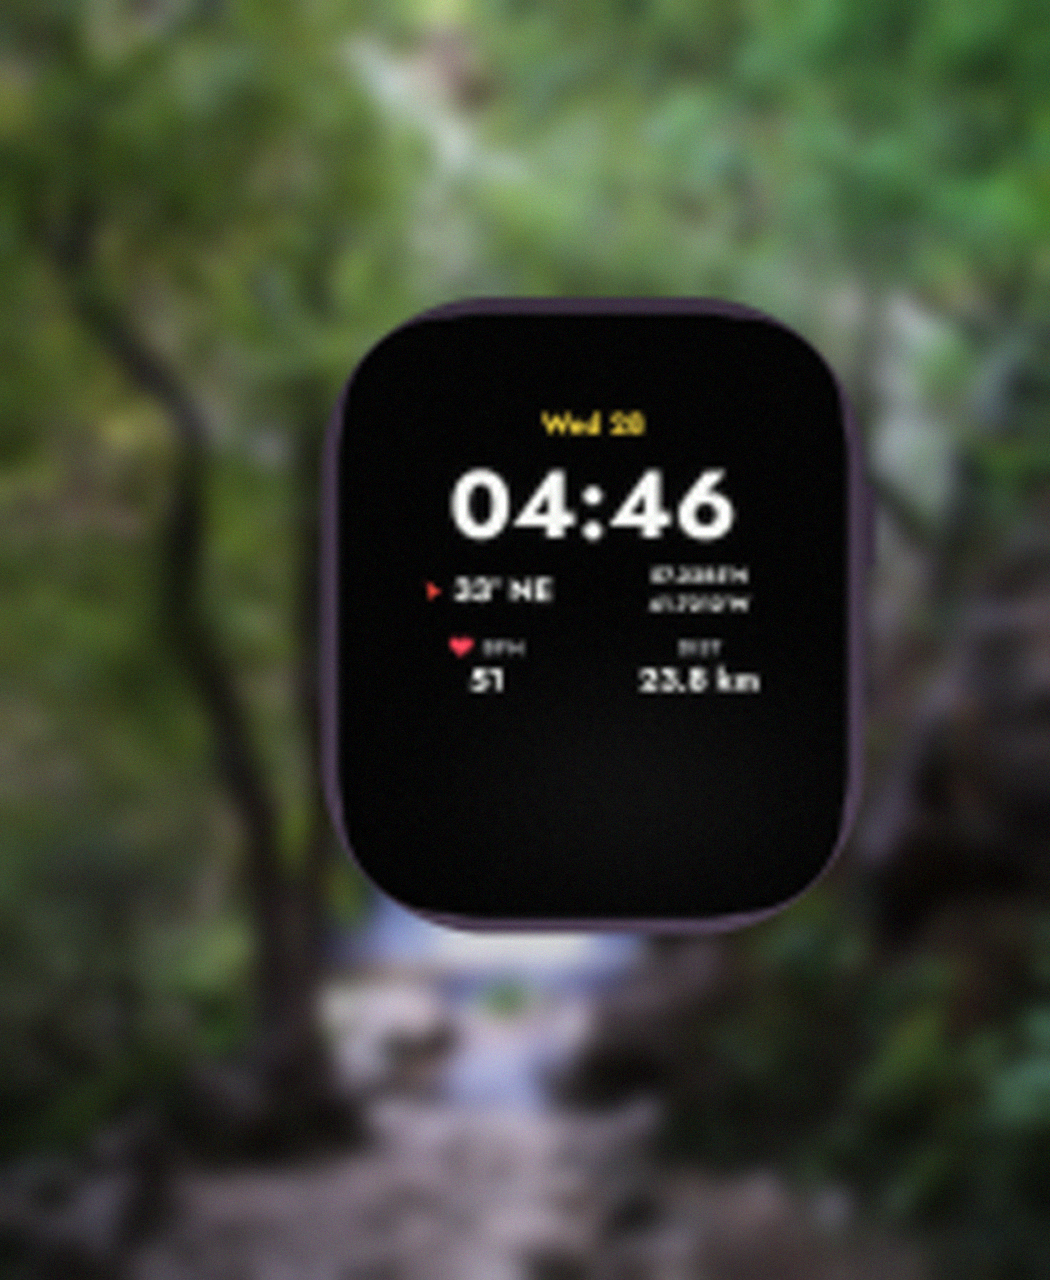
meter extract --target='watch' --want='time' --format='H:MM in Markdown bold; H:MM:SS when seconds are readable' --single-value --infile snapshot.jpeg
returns **4:46**
